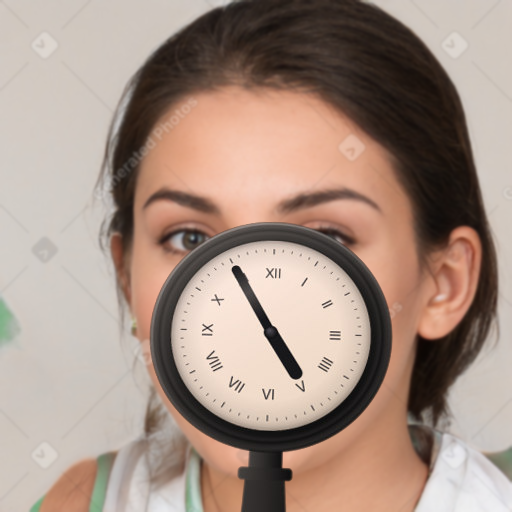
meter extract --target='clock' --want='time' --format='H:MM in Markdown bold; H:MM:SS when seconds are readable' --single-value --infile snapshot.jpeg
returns **4:55**
